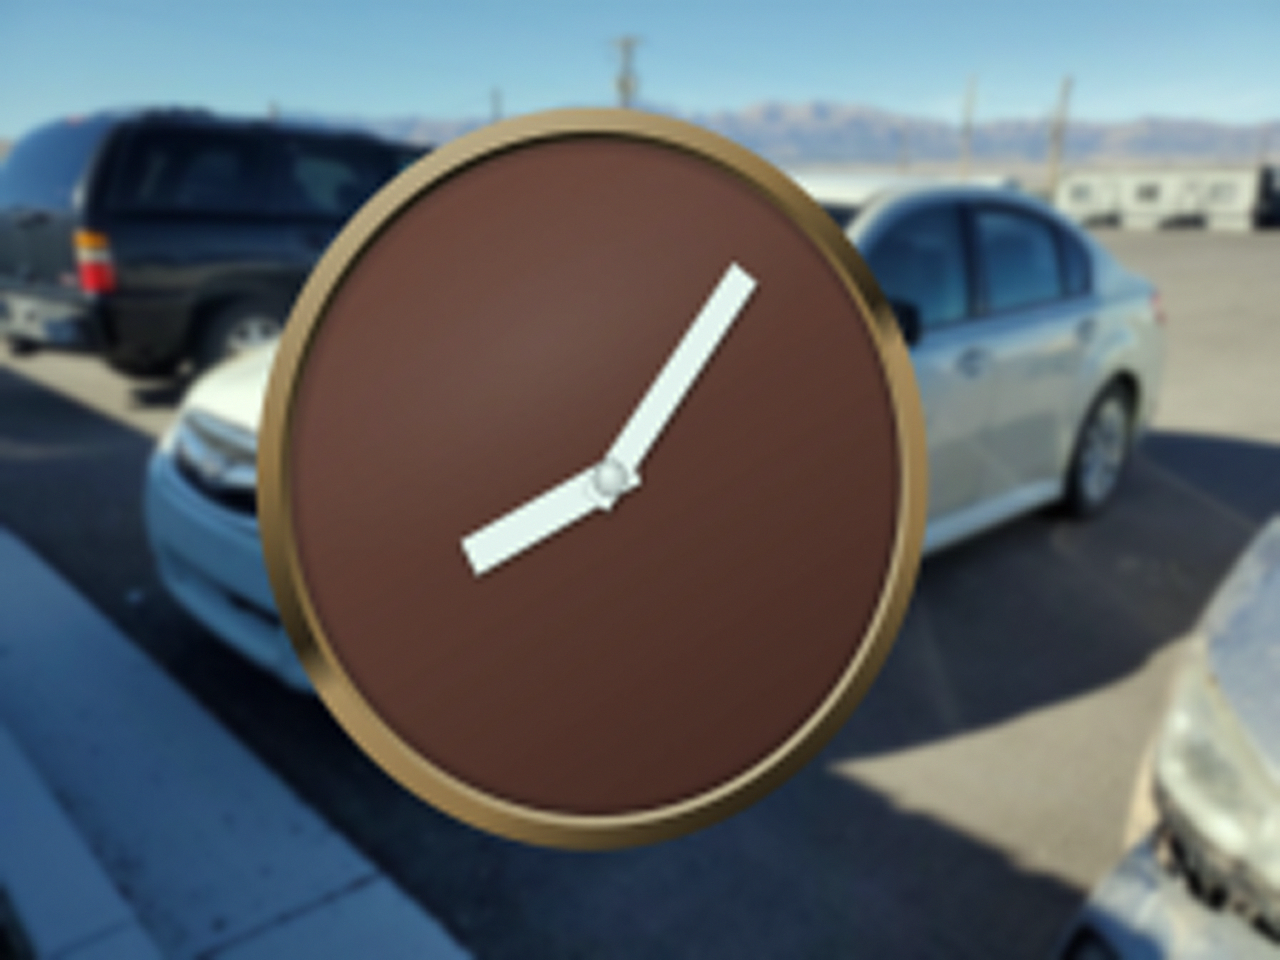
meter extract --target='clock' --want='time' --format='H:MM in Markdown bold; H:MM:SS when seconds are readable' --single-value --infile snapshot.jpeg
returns **8:06**
